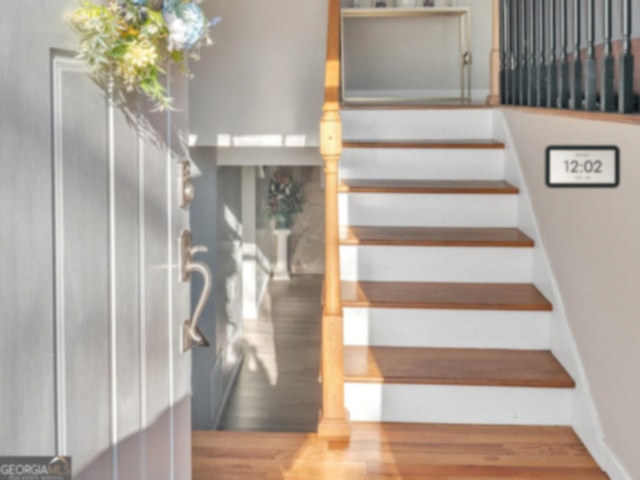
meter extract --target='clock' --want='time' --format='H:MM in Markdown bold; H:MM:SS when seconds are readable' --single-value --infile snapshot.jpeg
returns **12:02**
